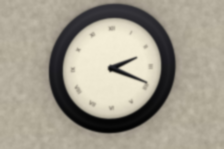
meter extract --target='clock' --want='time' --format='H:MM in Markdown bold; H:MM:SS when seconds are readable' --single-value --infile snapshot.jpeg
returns **2:19**
